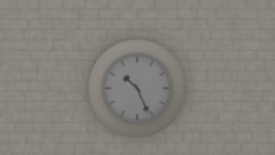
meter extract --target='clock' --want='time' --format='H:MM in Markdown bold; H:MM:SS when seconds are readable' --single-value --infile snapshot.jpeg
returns **10:26**
